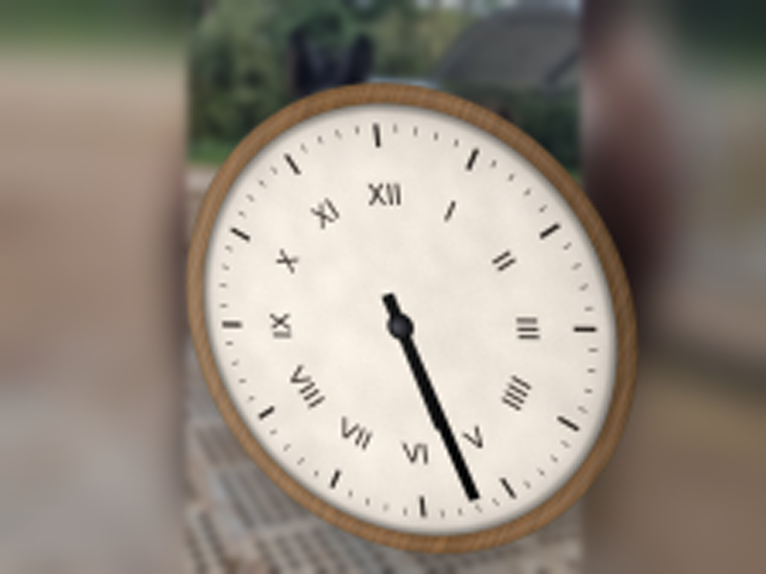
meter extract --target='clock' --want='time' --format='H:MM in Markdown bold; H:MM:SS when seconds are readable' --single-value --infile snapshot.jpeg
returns **5:27**
